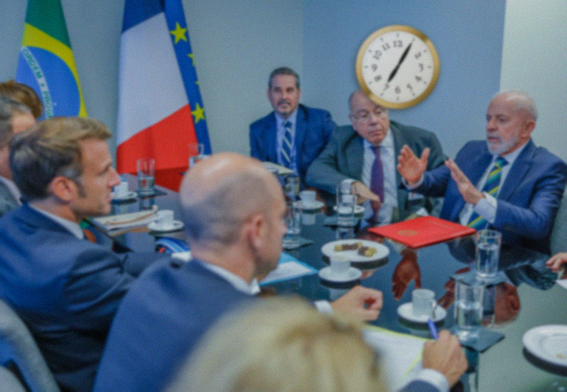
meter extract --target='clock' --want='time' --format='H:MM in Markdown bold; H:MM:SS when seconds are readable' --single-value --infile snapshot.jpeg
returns **7:05**
